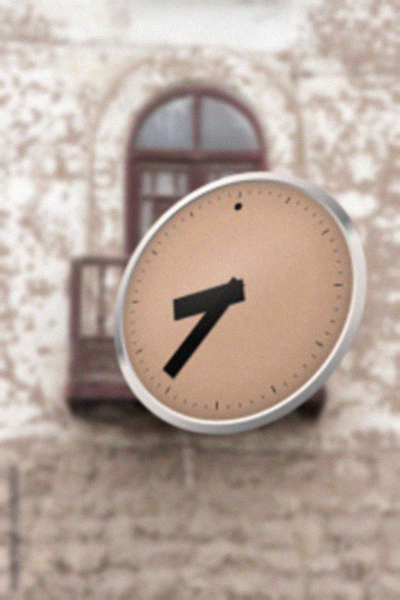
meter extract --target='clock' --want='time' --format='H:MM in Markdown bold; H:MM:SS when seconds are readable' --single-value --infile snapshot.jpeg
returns **8:36**
